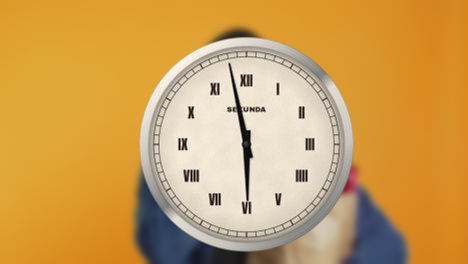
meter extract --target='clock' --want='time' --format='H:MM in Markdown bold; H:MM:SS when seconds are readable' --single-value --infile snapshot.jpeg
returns **5:58**
